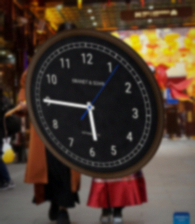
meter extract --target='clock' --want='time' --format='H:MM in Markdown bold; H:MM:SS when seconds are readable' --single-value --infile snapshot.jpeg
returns **5:45:06**
